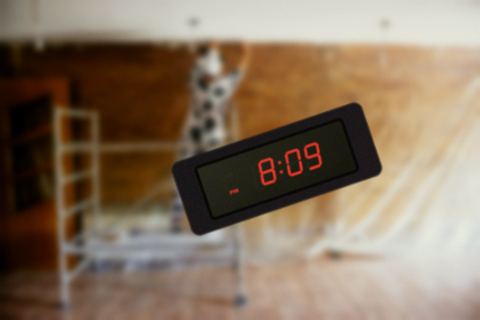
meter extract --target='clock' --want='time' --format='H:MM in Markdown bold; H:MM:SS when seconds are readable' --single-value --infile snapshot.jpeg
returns **8:09**
